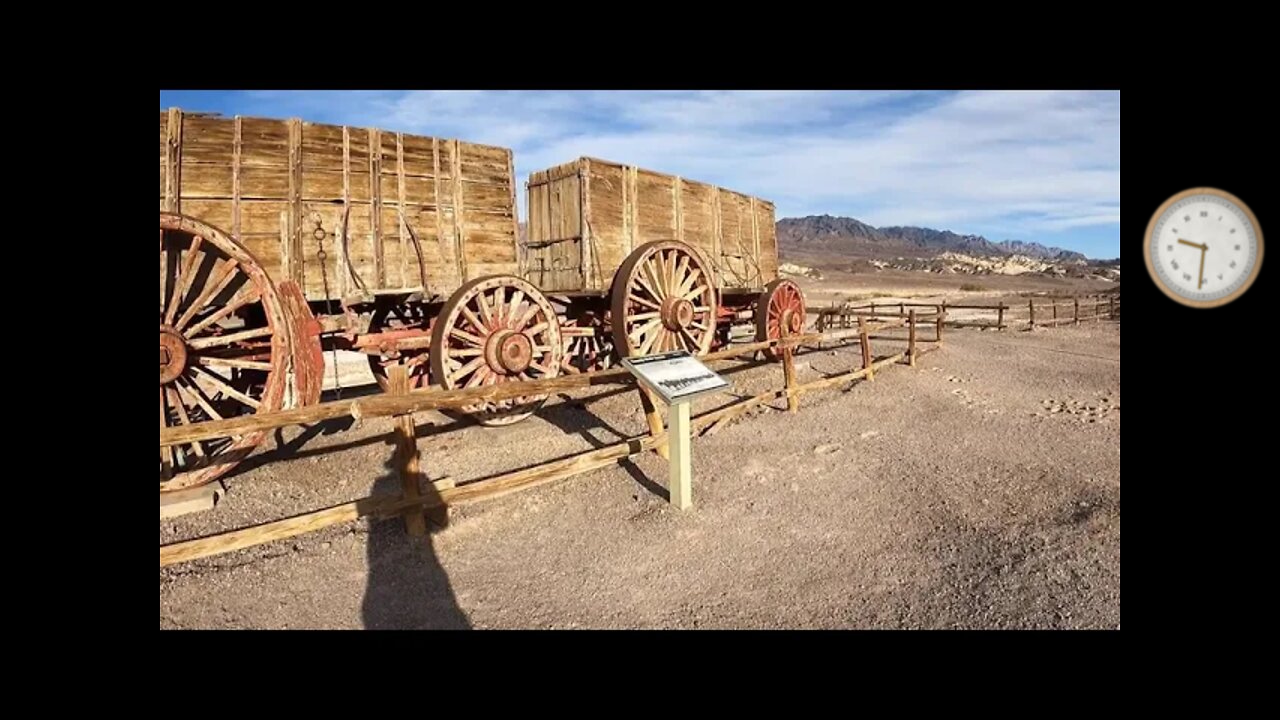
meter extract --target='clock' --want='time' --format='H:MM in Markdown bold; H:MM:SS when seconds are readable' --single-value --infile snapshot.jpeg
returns **9:31**
